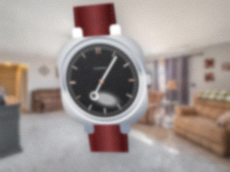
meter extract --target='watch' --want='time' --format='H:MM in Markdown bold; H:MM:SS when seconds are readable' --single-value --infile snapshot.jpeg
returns **7:06**
